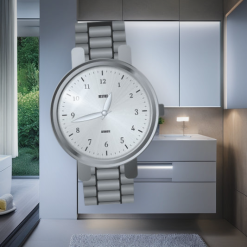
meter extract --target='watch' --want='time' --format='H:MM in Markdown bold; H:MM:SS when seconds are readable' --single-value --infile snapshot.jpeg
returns **12:43**
